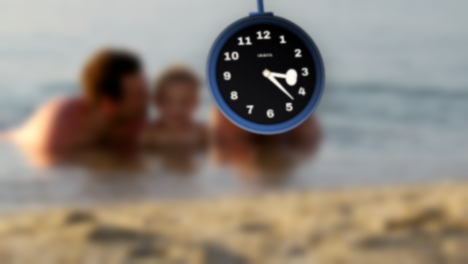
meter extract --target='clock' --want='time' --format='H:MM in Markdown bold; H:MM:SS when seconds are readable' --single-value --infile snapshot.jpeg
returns **3:23**
